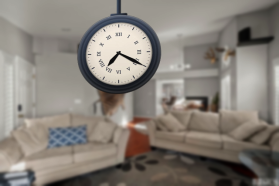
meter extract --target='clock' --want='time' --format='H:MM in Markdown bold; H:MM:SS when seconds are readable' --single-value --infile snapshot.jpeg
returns **7:20**
